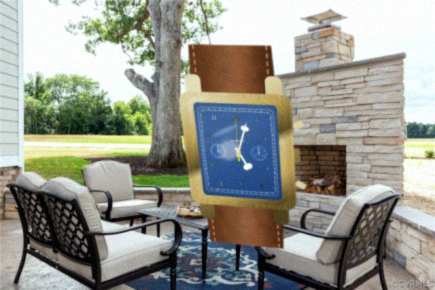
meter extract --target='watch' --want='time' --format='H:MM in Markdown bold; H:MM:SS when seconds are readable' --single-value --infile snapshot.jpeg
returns **5:03**
